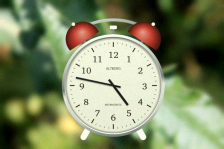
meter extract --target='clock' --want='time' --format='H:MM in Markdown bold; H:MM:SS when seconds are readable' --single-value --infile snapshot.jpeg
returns **4:47**
